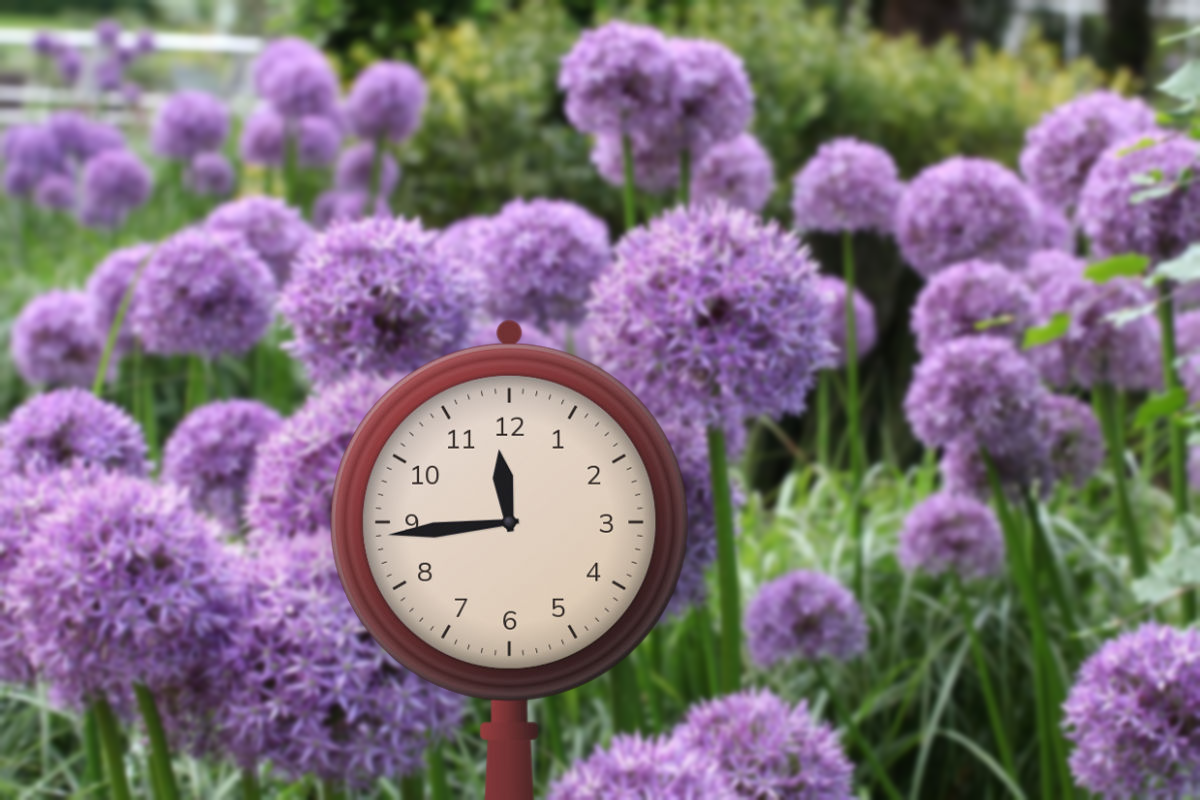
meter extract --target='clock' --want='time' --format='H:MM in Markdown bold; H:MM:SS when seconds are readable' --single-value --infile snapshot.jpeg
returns **11:44**
